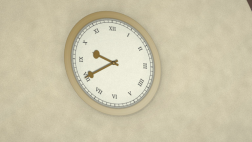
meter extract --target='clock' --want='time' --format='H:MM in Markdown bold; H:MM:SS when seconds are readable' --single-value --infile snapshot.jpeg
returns **9:40**
